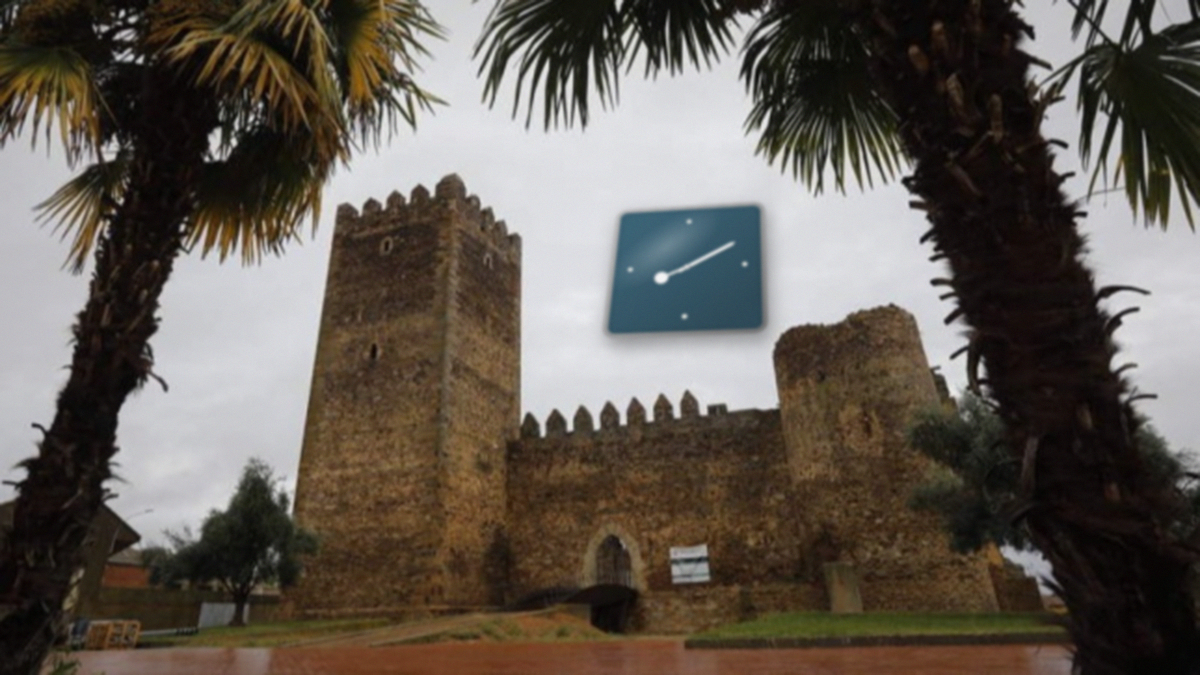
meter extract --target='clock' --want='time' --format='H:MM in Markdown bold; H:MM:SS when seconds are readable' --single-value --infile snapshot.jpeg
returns **8:10**
